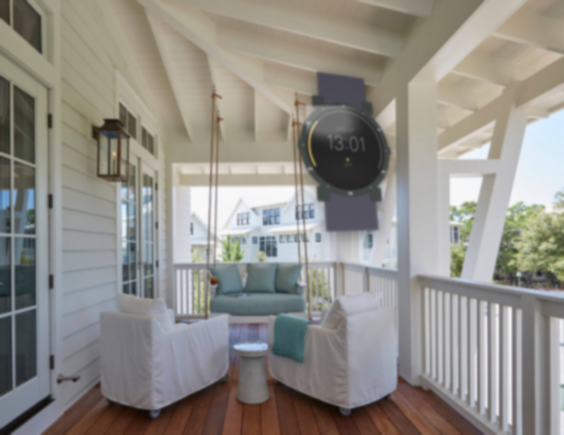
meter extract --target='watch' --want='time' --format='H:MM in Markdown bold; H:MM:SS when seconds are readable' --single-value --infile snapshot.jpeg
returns **13:01**
